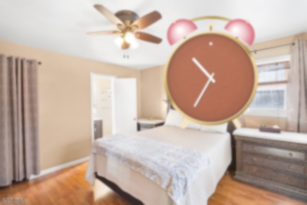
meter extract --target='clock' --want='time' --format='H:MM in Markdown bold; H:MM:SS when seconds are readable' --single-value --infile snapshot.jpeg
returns **10:35**
